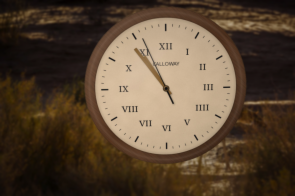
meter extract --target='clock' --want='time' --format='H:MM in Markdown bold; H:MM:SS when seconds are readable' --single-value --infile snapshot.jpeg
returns **10:53:56**
